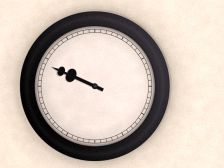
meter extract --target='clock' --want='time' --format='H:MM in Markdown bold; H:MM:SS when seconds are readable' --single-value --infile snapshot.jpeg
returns **9:49**
